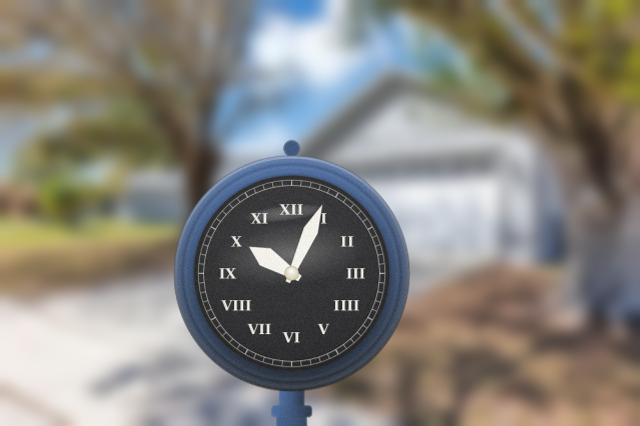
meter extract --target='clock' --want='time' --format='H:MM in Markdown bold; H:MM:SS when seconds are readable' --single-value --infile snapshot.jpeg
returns **10:04**
